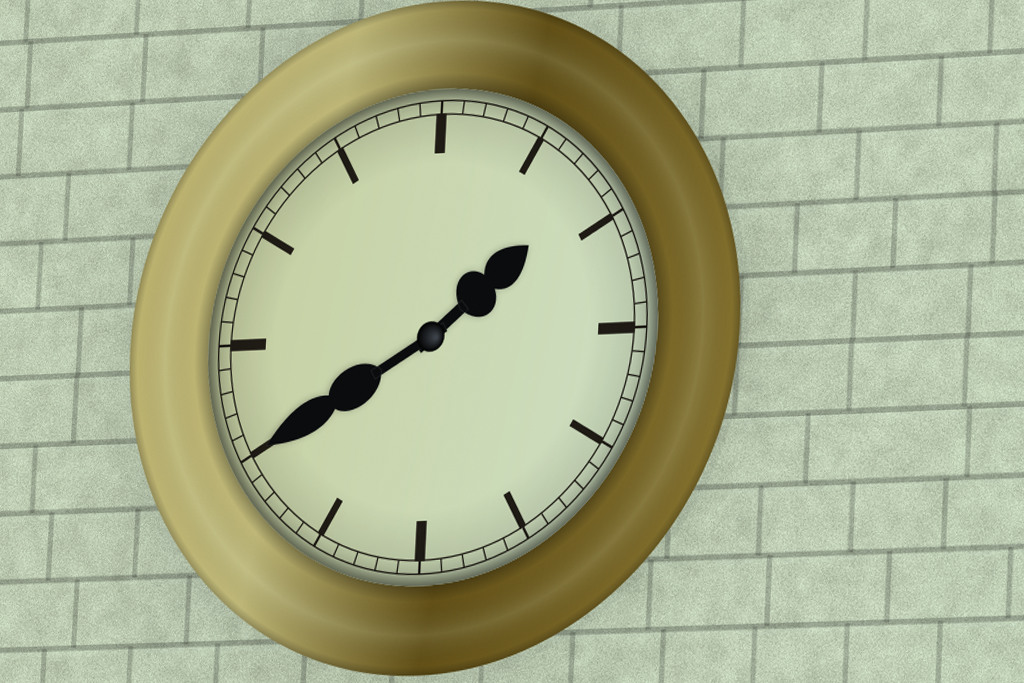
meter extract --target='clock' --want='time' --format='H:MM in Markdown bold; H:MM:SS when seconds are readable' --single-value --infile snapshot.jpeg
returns **1:40**
